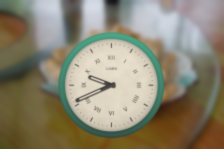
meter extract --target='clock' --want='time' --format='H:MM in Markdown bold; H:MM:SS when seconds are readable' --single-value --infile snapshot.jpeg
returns **9:41**
